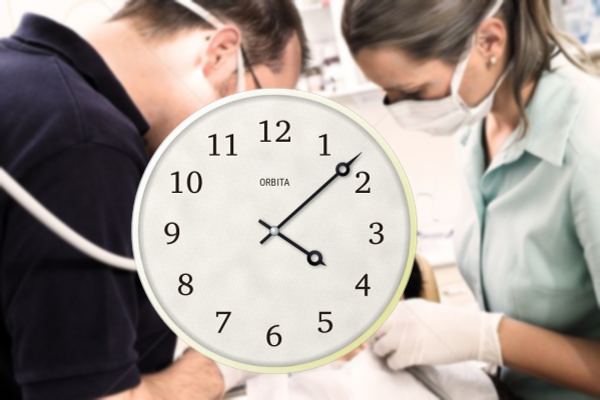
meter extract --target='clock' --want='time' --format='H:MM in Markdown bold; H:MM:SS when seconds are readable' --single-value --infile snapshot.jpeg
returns **4:08**
